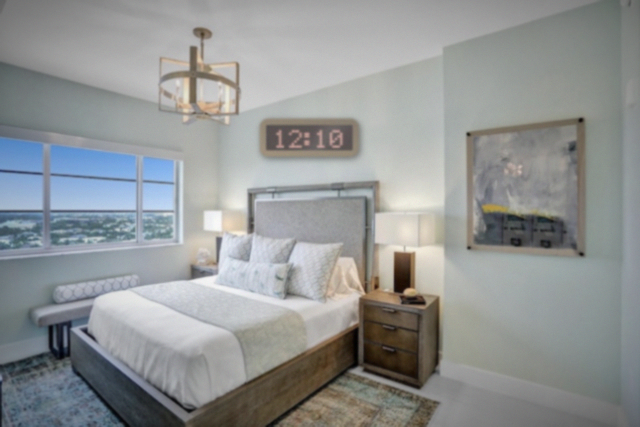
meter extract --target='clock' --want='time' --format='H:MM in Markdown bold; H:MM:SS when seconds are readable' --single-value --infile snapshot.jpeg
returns **12:10**
